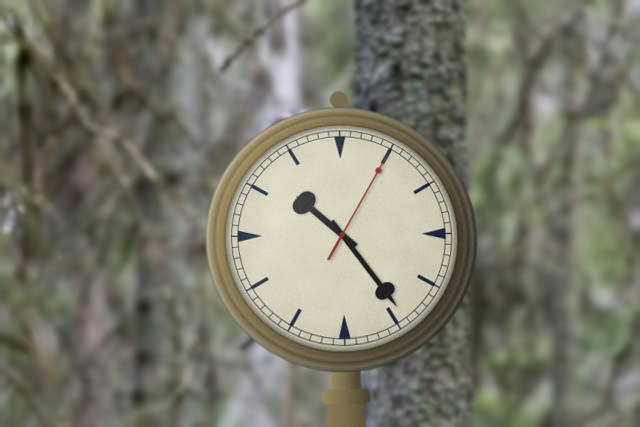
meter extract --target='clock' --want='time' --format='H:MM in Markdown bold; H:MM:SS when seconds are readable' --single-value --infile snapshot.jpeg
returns **10:24:05**
